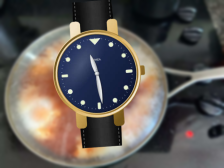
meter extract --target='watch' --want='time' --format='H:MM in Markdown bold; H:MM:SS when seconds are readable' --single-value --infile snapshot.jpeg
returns **11:29**
